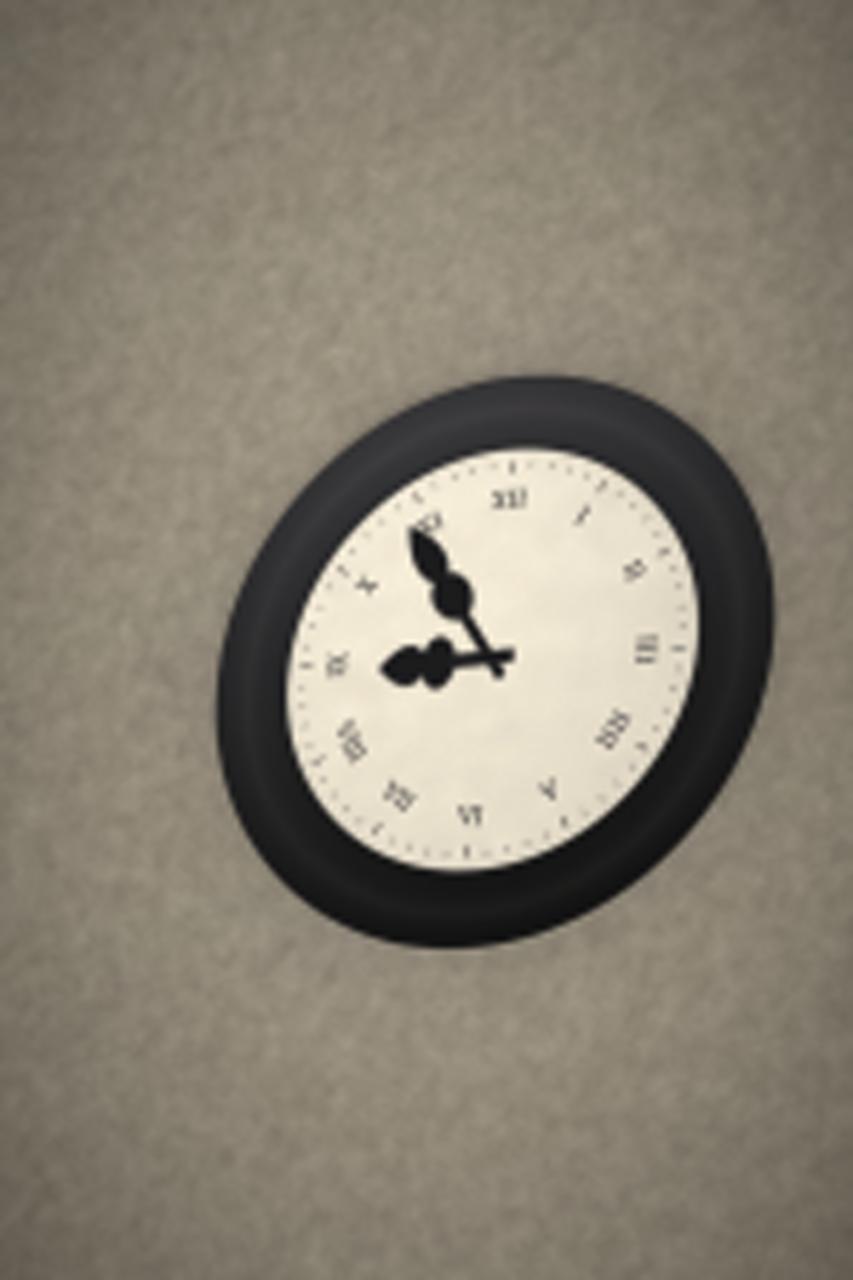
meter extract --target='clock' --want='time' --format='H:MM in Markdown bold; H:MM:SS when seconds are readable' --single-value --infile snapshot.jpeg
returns **8:54**
